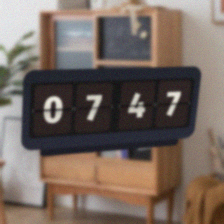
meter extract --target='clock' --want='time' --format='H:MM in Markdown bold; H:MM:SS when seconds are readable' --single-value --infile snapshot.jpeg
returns **7:47**
